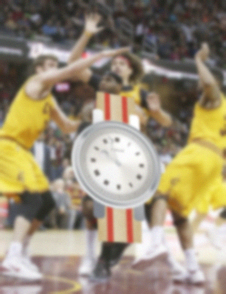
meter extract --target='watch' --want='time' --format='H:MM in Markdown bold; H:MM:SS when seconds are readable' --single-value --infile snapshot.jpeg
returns **9:57**
